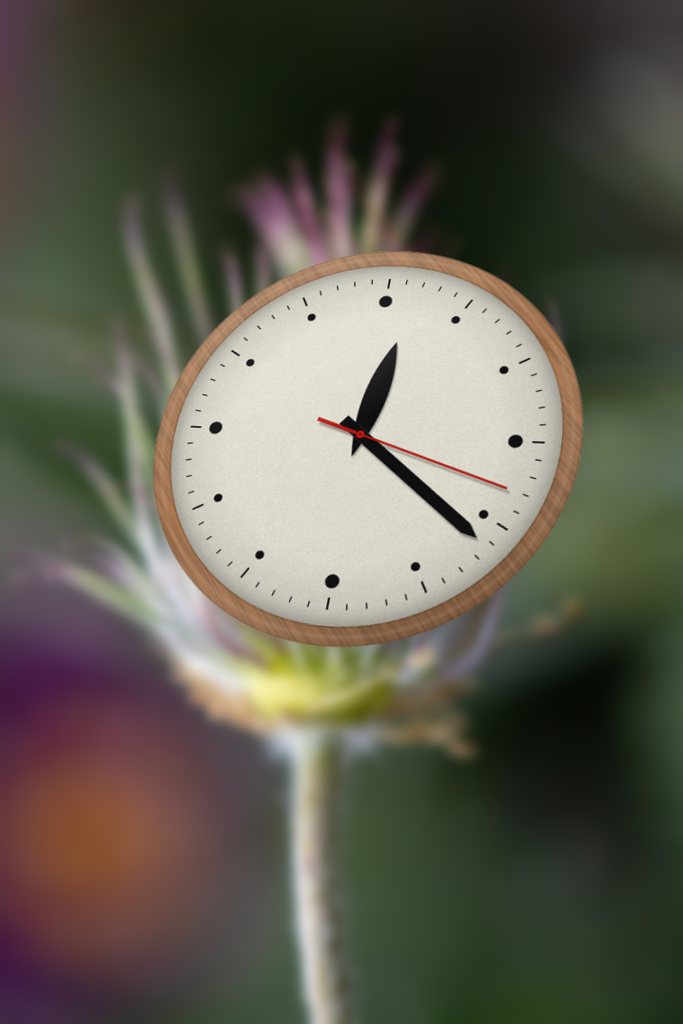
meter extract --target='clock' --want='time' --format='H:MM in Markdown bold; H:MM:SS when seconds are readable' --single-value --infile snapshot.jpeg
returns **12:21:18**
